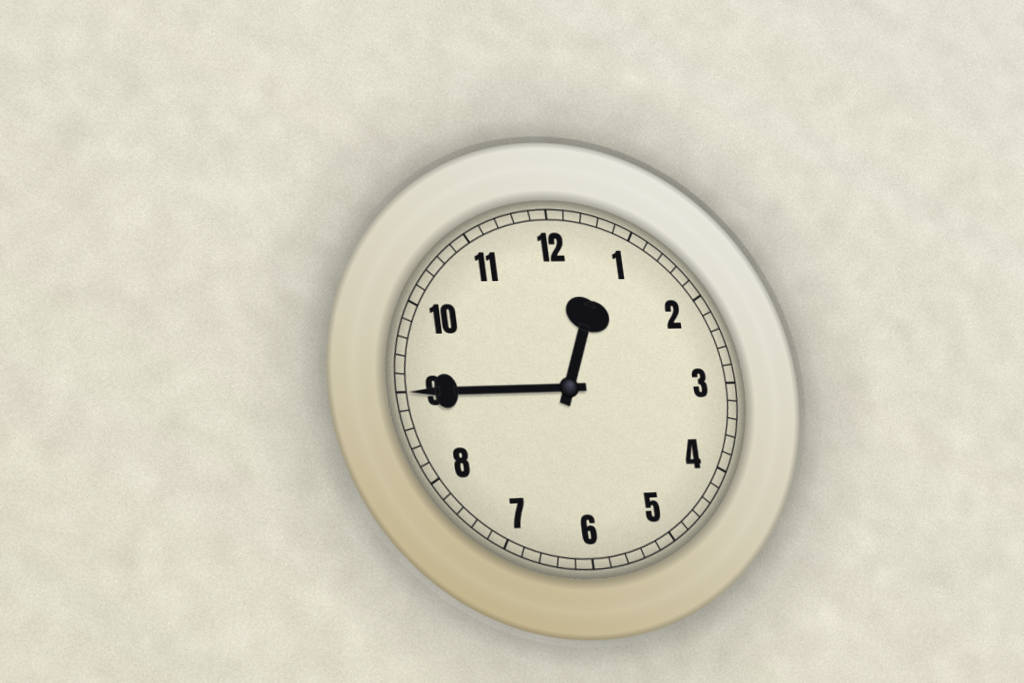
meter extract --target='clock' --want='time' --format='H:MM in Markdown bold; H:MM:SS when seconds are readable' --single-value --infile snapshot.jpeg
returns **12:45**
